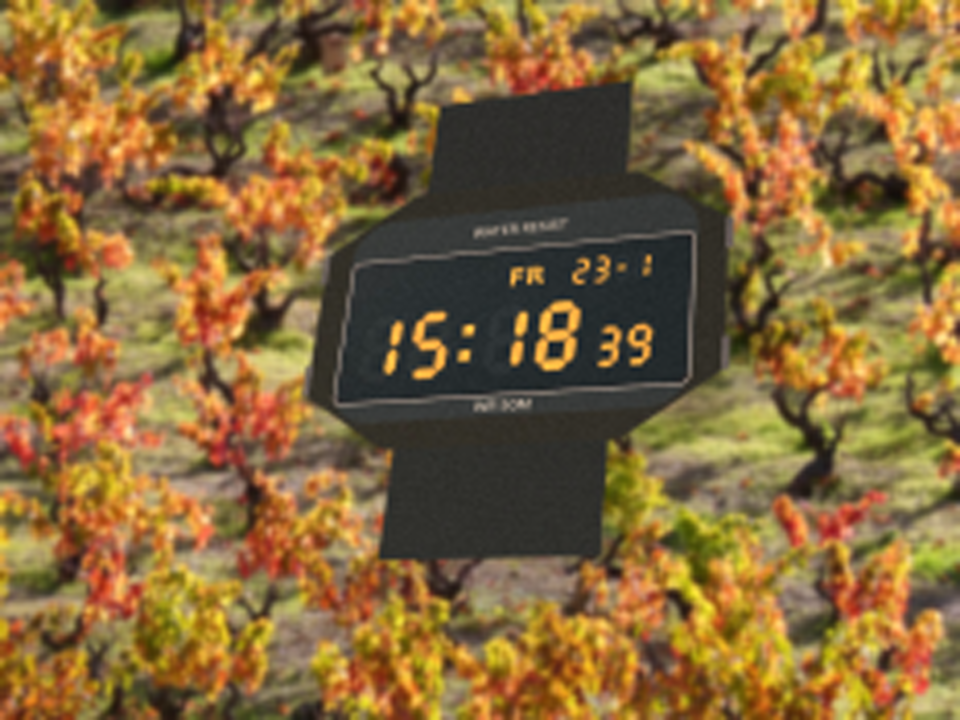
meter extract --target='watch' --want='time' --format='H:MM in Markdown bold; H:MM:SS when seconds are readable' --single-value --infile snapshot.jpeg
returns **15:18:39**
